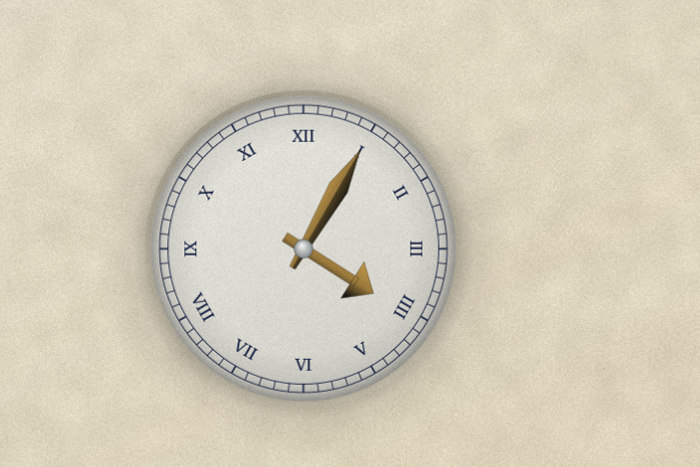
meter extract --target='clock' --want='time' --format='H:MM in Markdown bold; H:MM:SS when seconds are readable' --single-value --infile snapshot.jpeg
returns **4:05**
